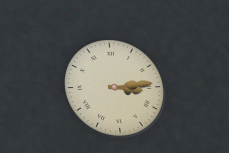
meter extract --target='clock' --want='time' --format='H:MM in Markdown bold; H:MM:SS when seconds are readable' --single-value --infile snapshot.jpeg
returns **3:14**
